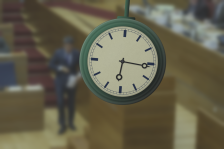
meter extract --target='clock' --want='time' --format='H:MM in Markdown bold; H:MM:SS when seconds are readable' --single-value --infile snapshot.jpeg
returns **6:16**
